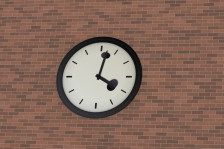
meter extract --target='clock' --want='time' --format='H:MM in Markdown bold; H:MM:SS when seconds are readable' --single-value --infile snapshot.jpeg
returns **4:02**
